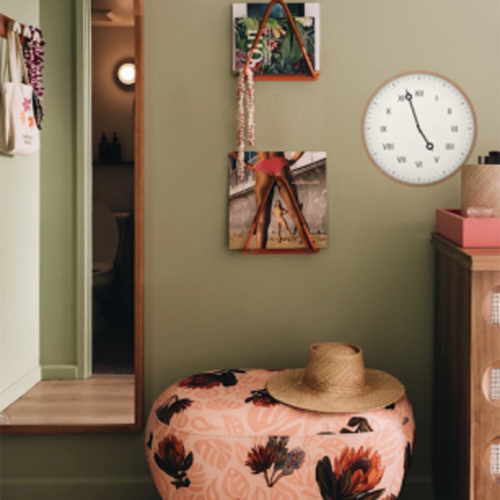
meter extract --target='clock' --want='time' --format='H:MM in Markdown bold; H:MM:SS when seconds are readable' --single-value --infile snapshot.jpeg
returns **4:57**
